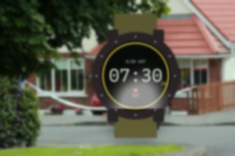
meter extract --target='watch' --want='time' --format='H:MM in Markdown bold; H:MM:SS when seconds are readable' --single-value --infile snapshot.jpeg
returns **7:30**
